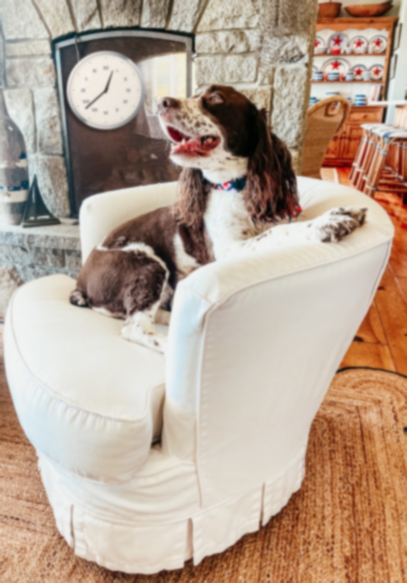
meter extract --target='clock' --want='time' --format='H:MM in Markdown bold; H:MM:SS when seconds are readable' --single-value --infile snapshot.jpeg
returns **12:38**
